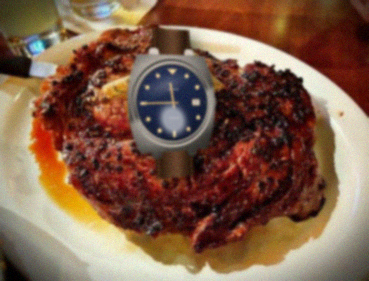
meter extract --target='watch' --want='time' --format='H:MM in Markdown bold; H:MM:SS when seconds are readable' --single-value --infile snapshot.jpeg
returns **11:45**
